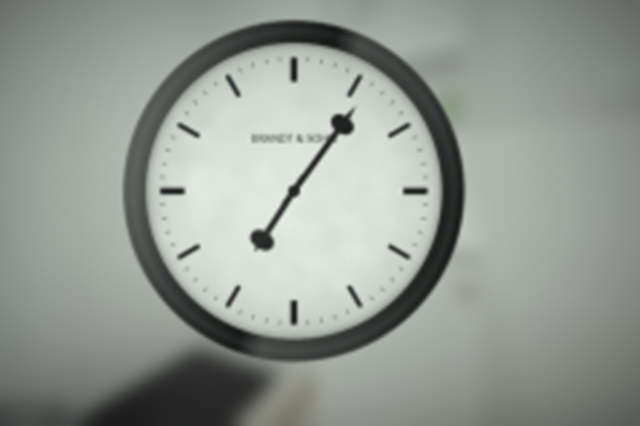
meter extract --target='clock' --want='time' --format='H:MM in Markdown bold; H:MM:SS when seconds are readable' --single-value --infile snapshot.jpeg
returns **7:06**
